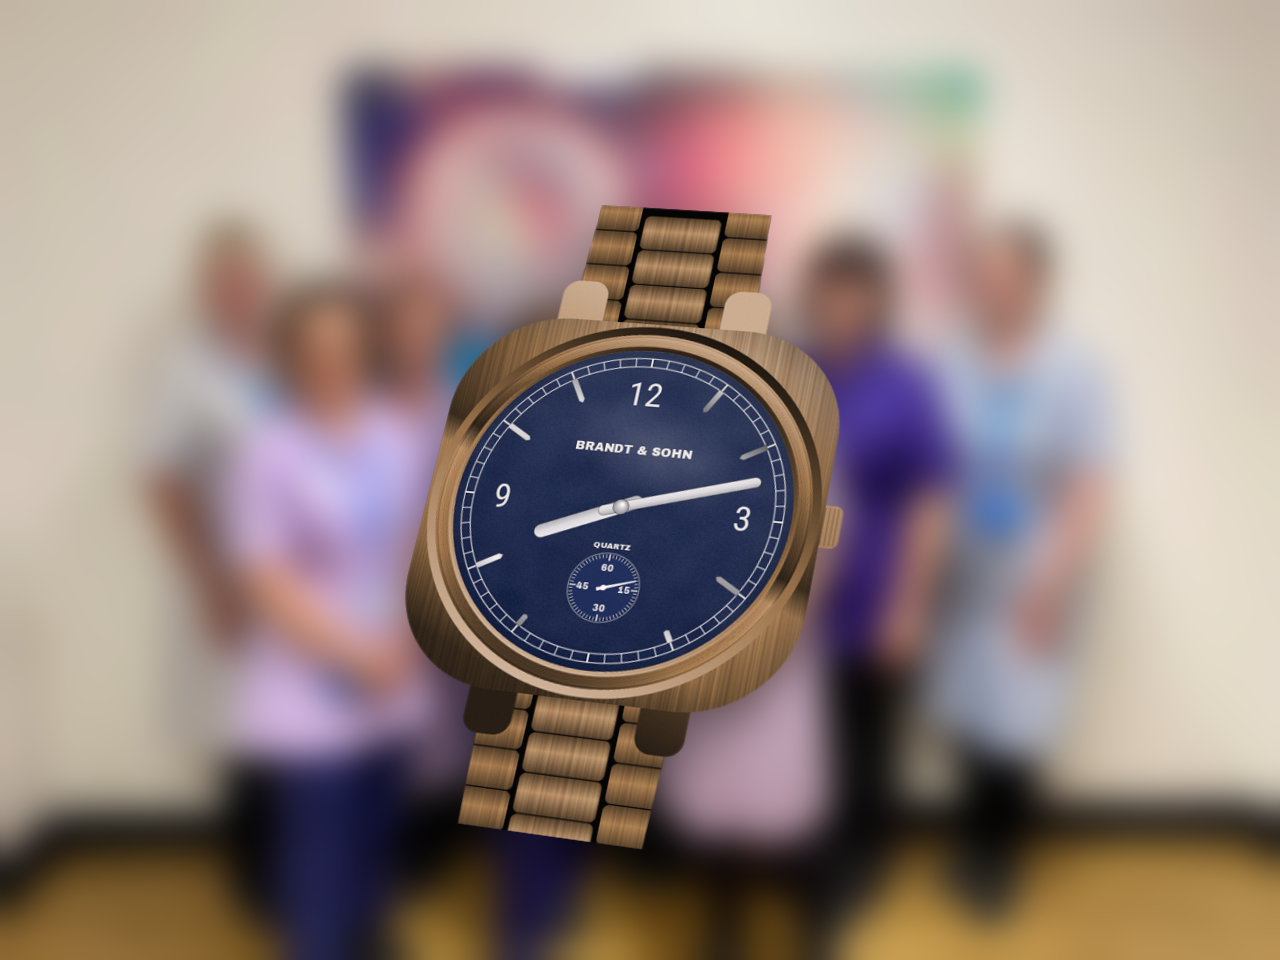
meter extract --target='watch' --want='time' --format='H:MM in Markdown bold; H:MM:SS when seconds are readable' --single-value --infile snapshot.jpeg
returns **8:12:12**
